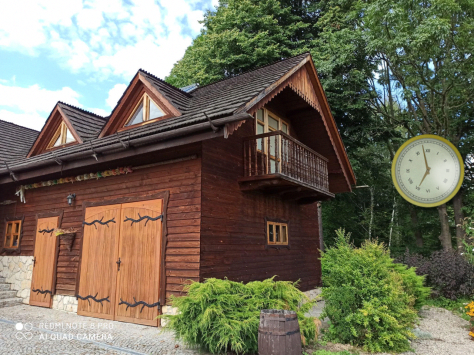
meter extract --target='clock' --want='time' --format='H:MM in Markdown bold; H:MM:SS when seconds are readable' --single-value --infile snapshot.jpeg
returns **6:58**
